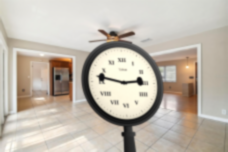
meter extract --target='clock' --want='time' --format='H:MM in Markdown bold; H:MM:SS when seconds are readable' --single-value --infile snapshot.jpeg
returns **2:47**
